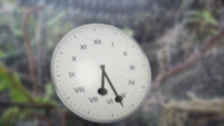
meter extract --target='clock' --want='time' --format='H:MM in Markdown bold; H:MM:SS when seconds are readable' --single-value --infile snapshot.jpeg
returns **6:27**
